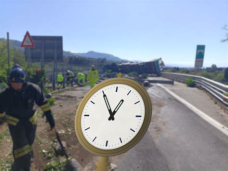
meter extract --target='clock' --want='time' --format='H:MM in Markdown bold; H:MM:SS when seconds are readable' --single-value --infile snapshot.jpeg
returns **12:55**
